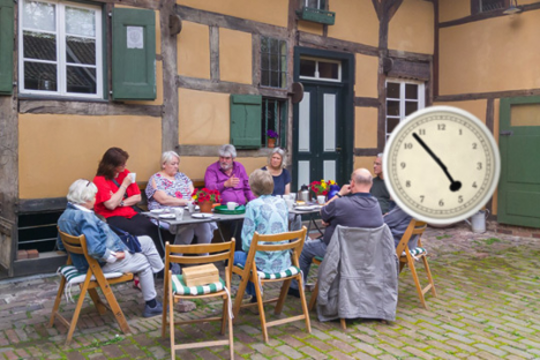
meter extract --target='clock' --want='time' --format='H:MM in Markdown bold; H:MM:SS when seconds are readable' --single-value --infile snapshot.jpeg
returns **4:53**
